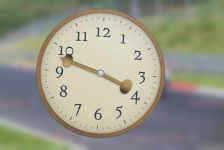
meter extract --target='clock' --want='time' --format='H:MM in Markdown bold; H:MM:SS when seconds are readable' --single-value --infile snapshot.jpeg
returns **3:48**
